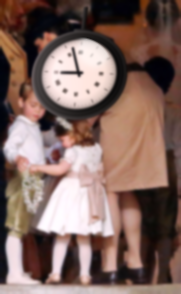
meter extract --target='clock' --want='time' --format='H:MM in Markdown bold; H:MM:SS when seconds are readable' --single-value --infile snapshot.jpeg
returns **8:57**
